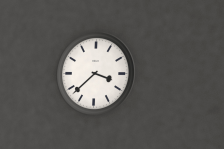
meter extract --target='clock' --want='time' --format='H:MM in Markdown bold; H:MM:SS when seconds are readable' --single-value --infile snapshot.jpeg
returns **3:38**
